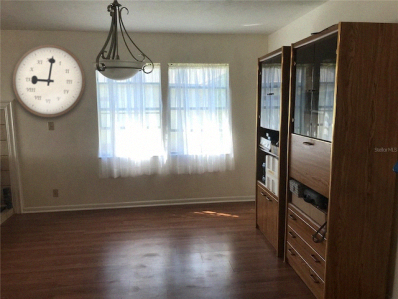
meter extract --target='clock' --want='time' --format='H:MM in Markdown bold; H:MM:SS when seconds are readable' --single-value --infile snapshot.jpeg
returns **9:01**
